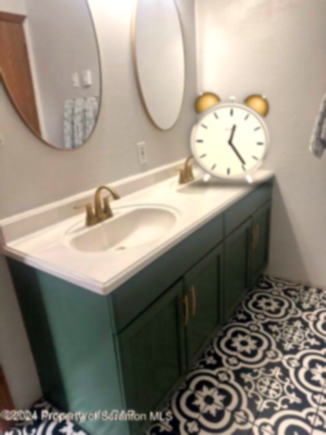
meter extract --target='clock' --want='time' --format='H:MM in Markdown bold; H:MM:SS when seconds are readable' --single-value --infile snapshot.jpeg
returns **12:24**
